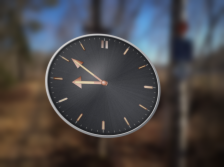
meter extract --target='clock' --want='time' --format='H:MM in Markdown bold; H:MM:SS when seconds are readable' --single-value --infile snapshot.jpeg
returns **8:51**
